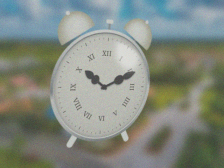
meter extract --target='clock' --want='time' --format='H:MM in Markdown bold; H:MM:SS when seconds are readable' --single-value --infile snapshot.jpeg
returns **10:11**
